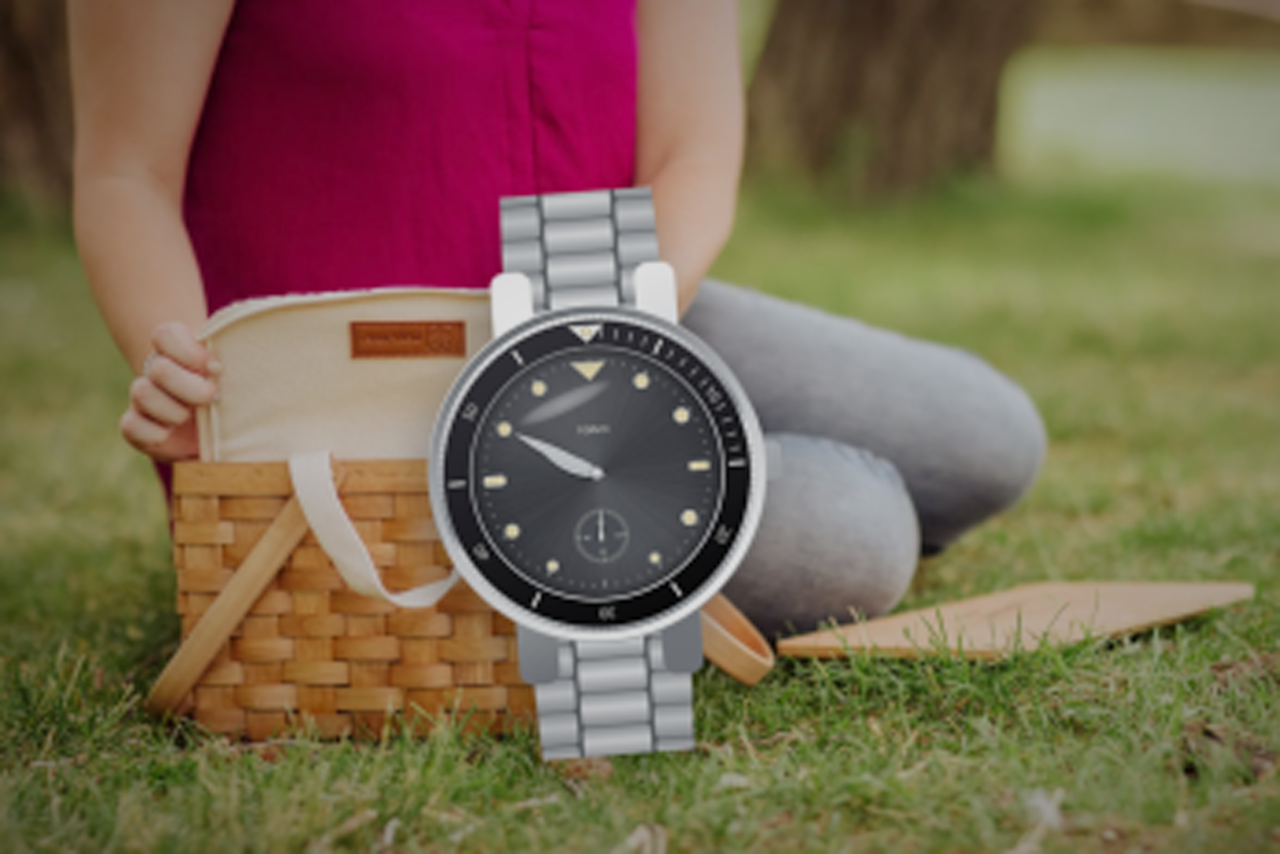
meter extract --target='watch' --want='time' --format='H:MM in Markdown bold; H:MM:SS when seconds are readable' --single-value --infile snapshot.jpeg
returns **9:50**
